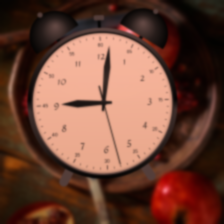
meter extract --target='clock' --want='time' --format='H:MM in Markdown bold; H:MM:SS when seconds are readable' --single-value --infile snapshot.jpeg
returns **9:01:28**
